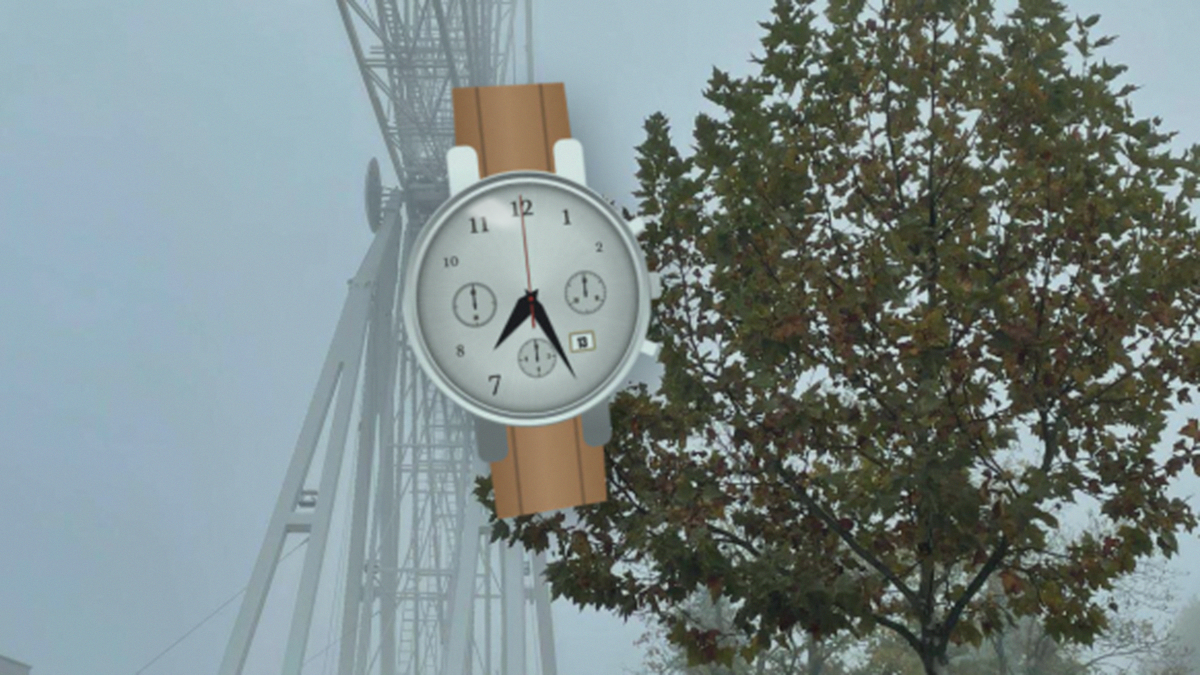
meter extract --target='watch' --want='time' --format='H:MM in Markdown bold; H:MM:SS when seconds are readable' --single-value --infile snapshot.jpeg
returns **7:26**
